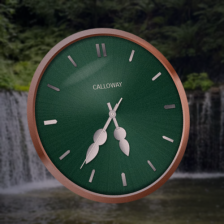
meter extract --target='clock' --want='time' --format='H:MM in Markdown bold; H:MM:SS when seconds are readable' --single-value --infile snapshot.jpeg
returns **5:36:37**
